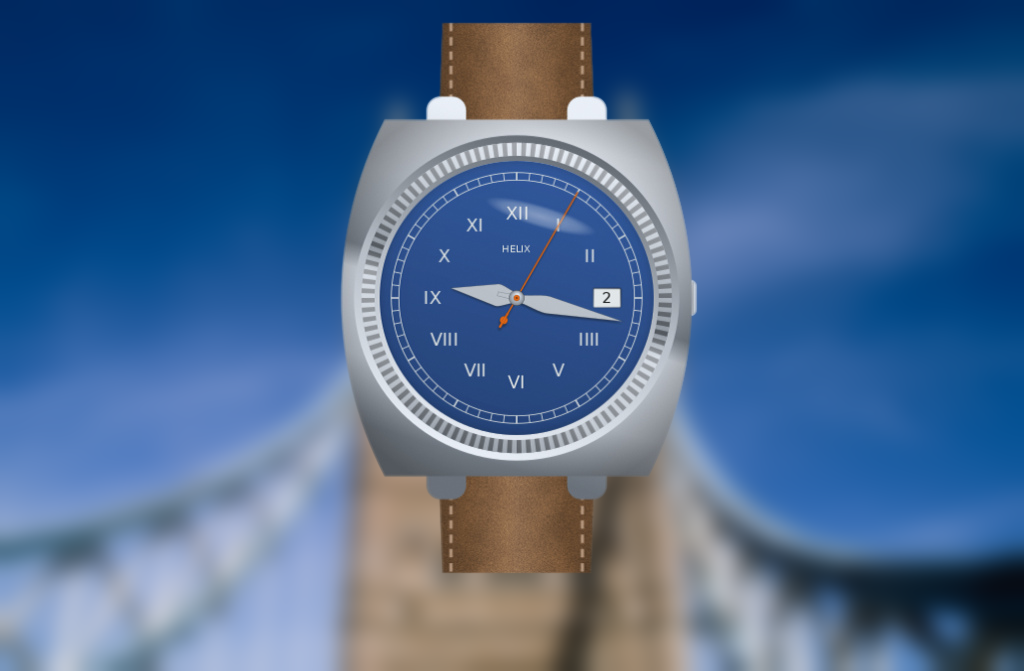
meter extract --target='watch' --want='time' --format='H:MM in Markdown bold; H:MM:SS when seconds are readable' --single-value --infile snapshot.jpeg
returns **9:17:05**
